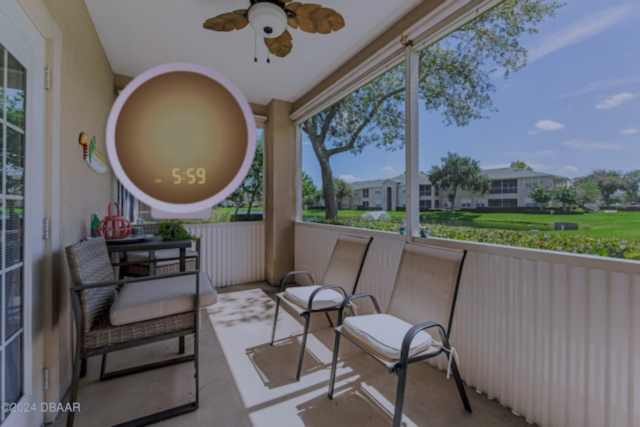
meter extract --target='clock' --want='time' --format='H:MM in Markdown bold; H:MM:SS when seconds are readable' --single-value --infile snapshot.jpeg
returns **5:59**
